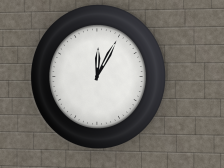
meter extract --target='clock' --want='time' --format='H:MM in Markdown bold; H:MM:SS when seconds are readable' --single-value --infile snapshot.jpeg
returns **12:05**
